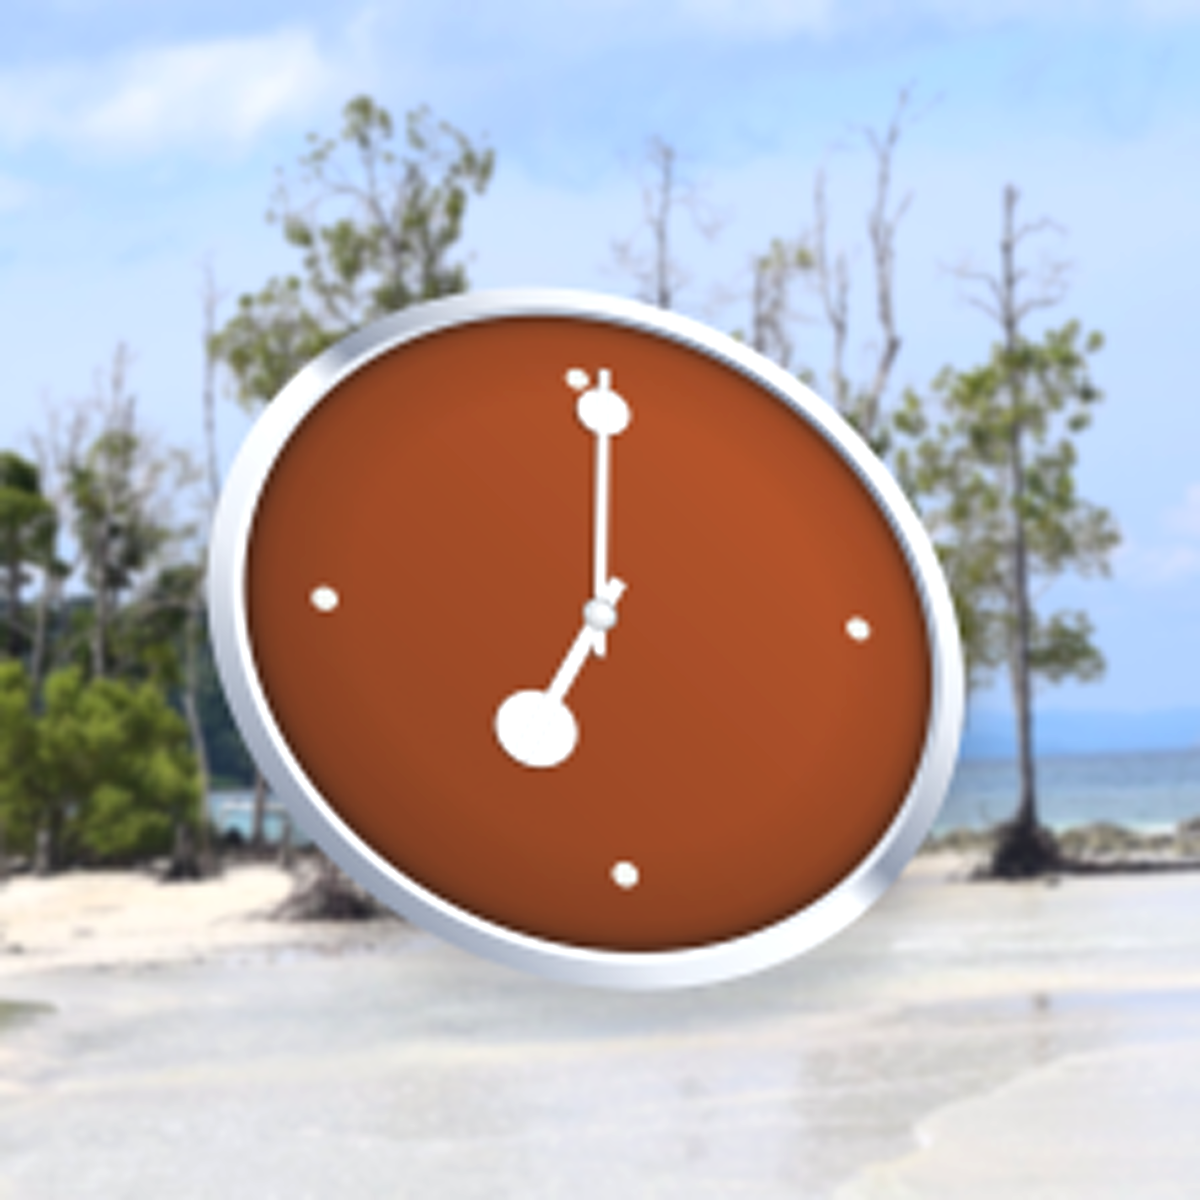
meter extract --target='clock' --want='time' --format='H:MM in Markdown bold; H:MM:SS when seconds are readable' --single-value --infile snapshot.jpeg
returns **7:01**
